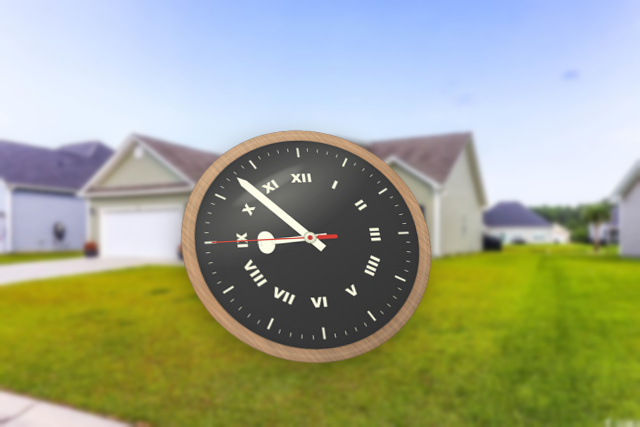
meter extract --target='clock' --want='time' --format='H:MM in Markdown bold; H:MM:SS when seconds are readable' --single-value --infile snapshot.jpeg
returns **8:52:45**
